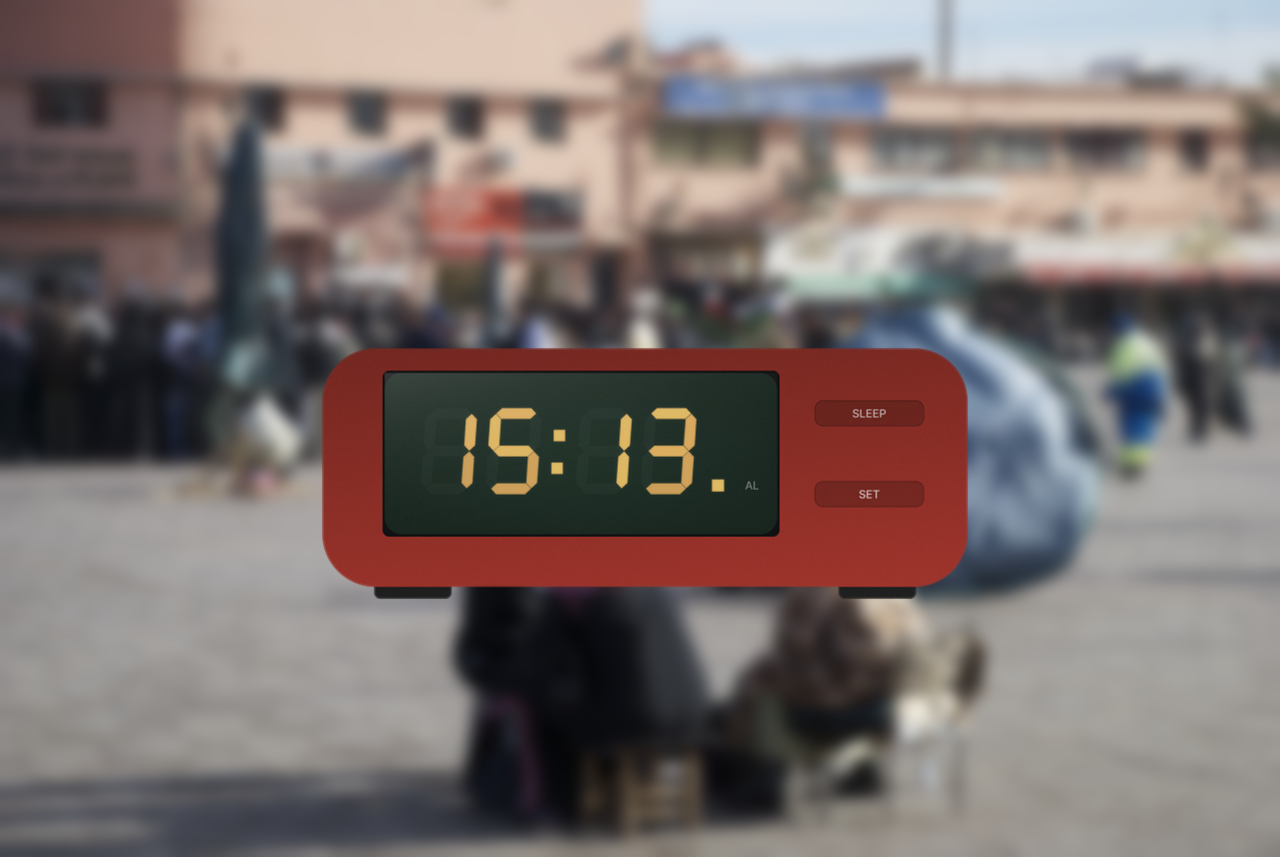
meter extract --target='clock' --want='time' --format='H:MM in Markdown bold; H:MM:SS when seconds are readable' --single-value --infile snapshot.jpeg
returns **15:13**
